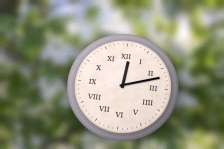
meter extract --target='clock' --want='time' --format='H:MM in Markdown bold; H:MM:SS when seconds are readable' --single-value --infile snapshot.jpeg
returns **12:12**
